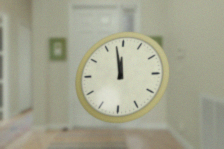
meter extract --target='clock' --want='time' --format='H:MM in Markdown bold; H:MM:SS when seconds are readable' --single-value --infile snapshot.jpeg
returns **11:58**
